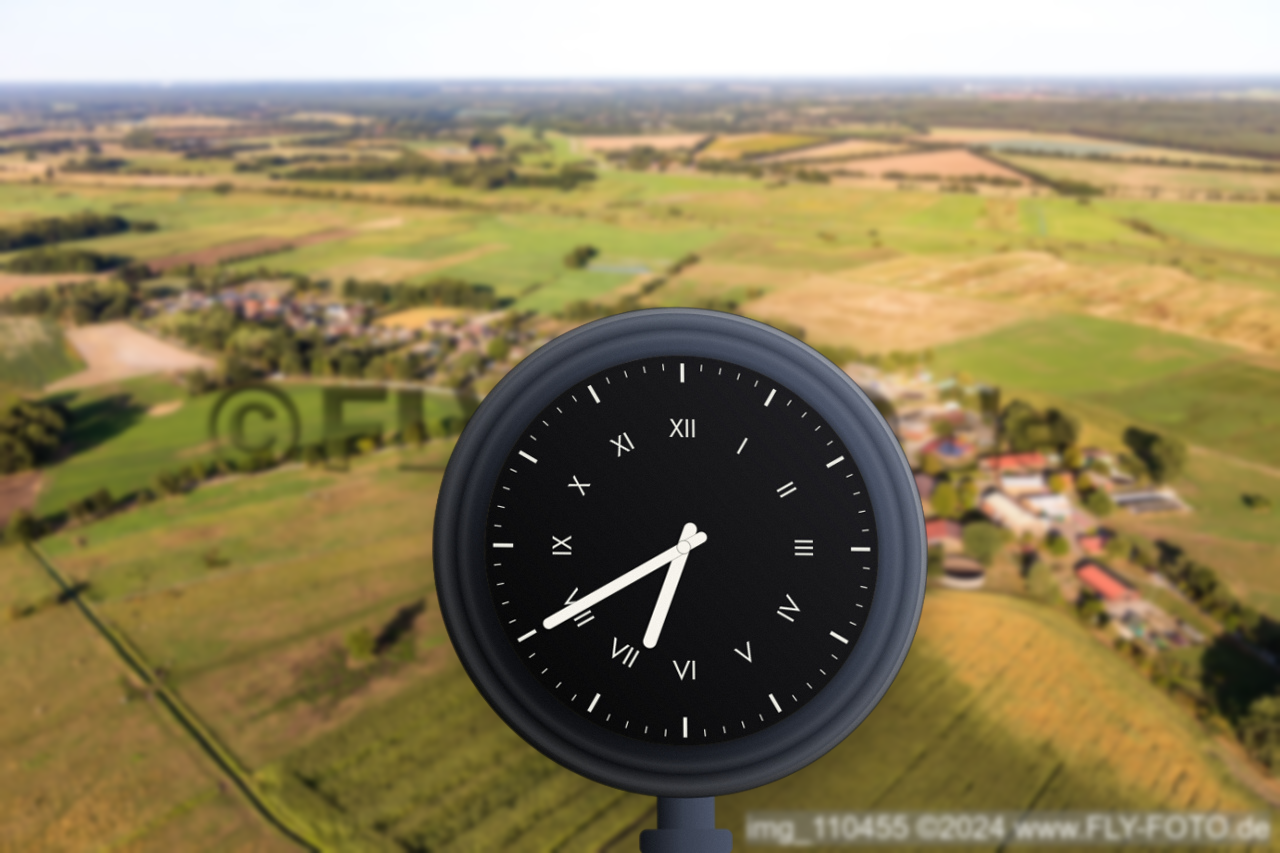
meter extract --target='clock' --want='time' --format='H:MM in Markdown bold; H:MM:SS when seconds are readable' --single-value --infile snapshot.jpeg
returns **6:40**
